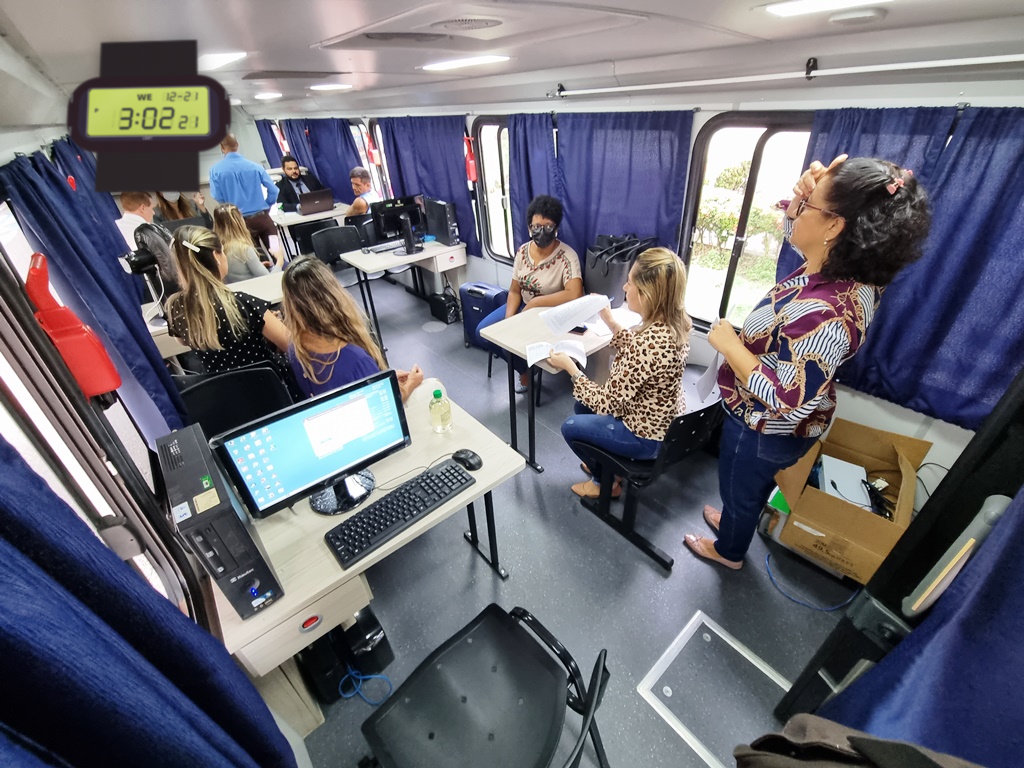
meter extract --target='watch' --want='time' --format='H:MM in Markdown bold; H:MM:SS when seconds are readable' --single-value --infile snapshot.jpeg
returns **3:02:21**
